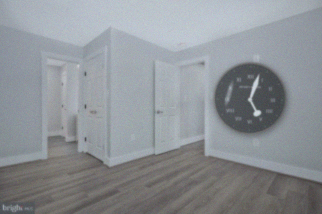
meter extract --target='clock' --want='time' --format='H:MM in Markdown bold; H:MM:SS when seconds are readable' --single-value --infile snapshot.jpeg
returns **5:03**
